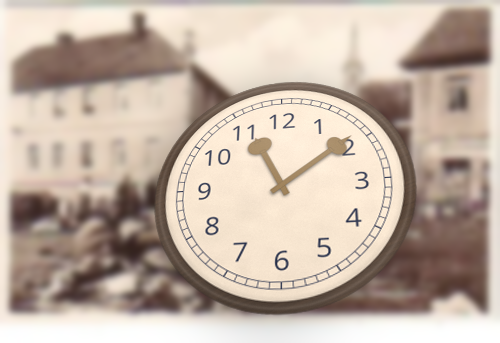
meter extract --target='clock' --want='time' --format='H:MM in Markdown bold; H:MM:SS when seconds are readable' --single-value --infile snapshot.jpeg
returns **11:09**
